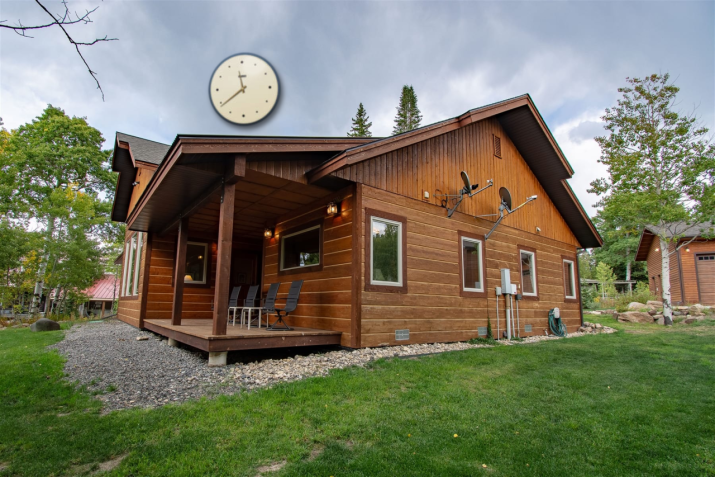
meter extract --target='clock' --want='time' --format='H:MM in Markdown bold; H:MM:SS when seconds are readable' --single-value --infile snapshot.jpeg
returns **11:39**
